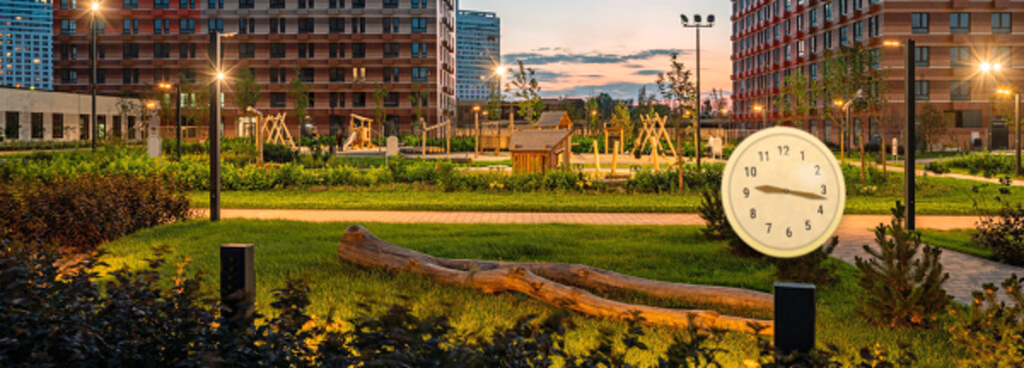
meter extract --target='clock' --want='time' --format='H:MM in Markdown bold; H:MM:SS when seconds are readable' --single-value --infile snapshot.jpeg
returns **9:17**
